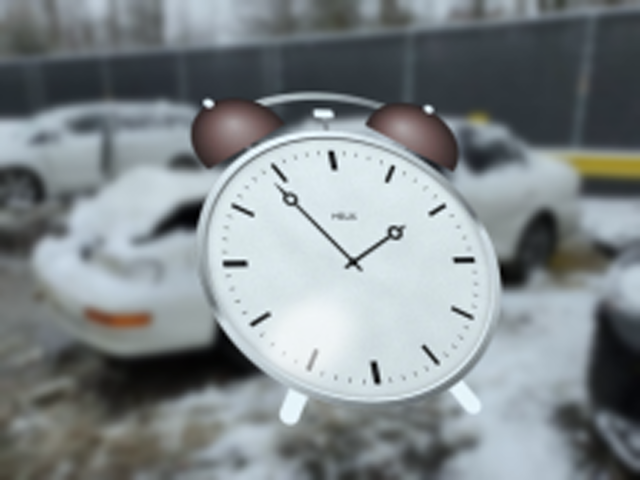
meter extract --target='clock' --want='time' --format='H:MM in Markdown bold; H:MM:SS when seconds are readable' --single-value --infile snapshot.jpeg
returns **1:54**
